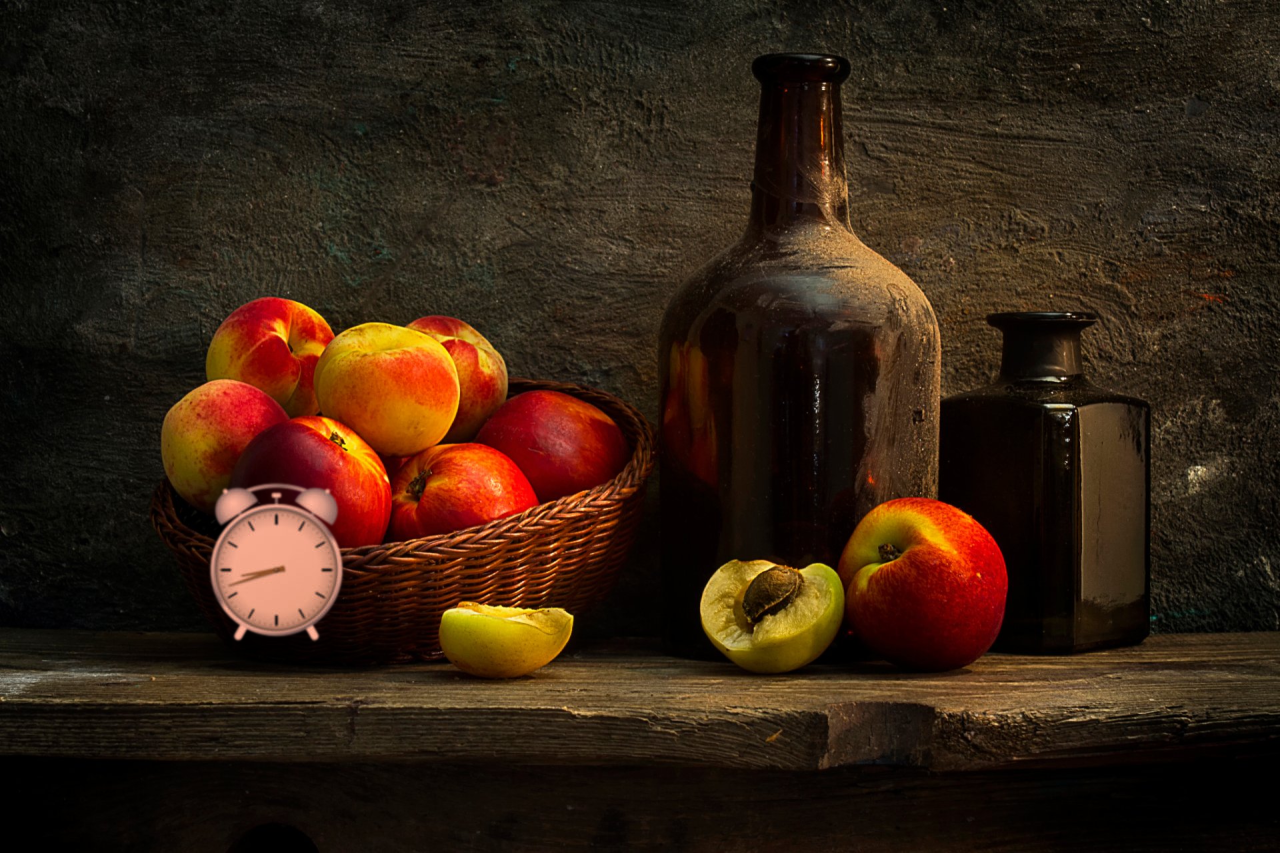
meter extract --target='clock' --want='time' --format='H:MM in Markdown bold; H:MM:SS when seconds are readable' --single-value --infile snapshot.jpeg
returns **8:42**
